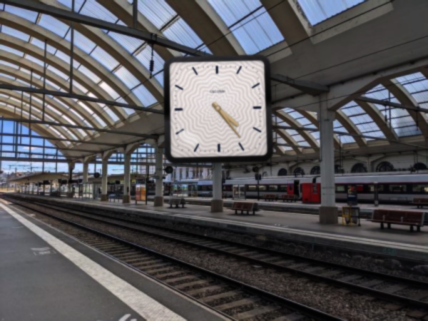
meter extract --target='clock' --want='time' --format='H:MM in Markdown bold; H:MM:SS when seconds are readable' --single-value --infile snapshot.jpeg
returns **4:24**
